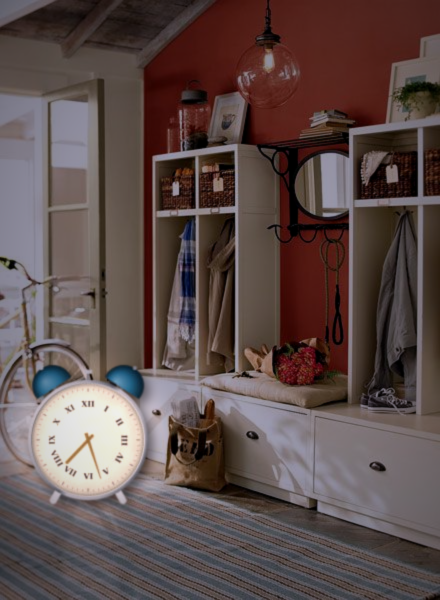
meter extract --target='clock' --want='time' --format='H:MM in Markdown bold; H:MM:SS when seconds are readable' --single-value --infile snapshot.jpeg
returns **7:27**
